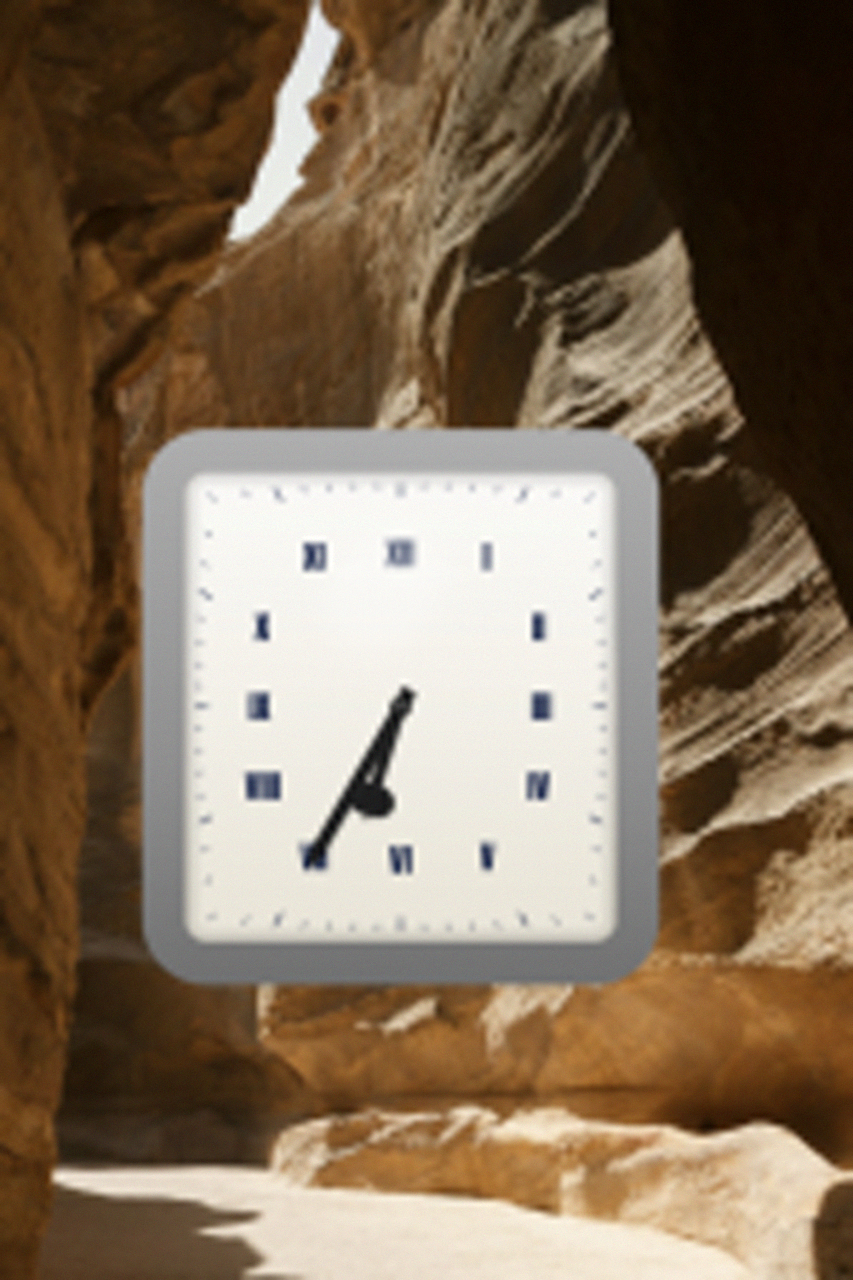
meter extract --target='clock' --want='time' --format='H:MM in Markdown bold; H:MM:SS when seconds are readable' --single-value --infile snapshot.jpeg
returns **6:35**
